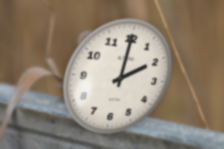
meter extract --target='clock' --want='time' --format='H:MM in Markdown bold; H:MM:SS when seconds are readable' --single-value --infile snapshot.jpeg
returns **2:00**
